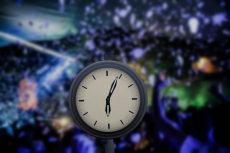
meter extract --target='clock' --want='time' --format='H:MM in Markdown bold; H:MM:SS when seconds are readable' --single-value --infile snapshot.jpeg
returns **6:04**
